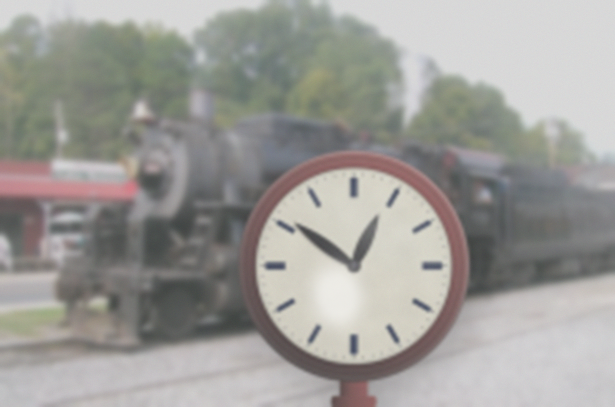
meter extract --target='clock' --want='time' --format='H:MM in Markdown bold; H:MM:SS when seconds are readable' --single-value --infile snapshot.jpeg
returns **12:51**
